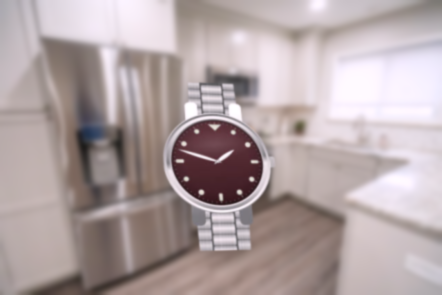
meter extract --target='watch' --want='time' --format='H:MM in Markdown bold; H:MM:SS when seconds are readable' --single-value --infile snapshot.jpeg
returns **1:48**
